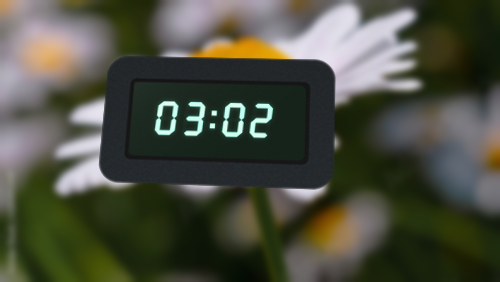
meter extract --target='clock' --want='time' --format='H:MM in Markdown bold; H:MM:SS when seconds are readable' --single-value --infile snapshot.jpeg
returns **3:02**
